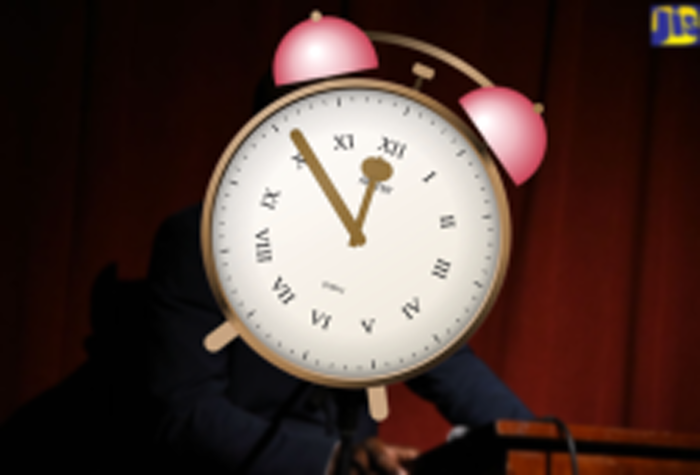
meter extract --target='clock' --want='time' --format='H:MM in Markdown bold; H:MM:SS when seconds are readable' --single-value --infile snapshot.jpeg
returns **11:51**
